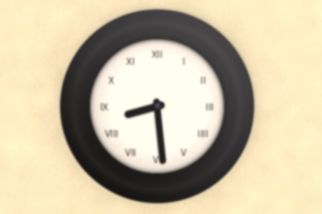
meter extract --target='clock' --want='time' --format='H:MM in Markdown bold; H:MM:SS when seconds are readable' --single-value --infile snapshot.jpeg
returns **8:29**
